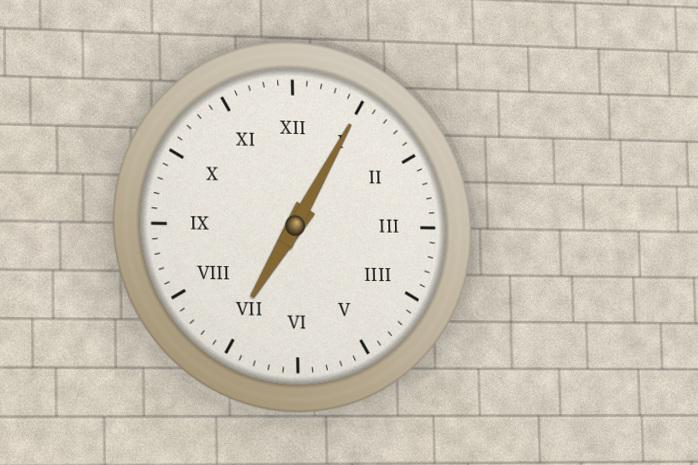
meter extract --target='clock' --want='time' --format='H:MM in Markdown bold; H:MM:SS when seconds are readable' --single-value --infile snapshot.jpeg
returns **7:05**
